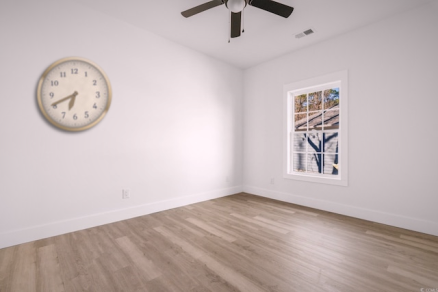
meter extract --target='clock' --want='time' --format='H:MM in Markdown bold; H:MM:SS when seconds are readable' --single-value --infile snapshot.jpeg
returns **6:41**
